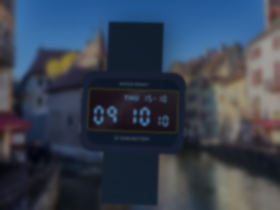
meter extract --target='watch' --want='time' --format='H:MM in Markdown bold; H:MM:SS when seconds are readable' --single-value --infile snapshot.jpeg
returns **9:10**
